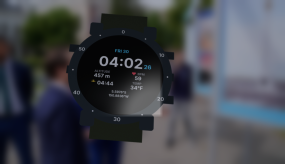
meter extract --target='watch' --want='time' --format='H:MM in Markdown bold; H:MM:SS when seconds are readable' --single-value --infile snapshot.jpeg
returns **4:02**
